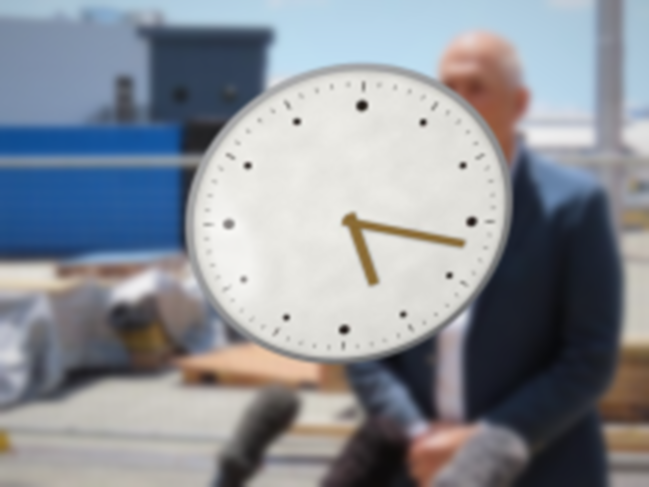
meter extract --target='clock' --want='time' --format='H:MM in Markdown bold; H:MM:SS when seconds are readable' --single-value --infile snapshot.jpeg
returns **5:17**
